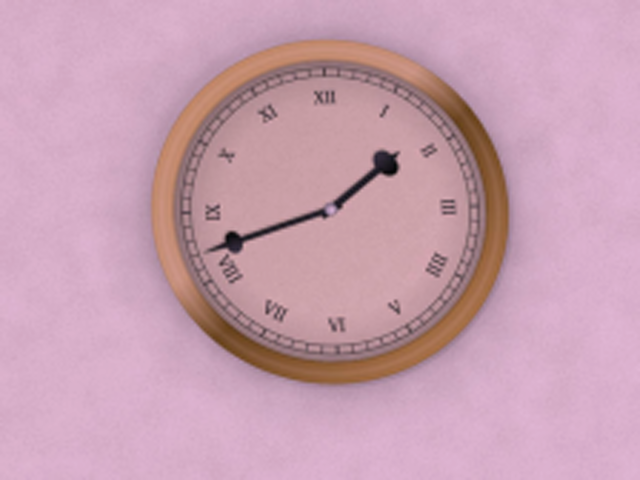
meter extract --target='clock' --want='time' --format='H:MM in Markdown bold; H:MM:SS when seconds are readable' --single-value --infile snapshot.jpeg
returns **1:42**
